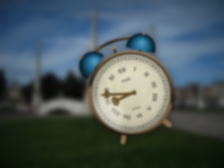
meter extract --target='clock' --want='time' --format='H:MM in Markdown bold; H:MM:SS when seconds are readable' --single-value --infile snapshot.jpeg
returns **8:48**
